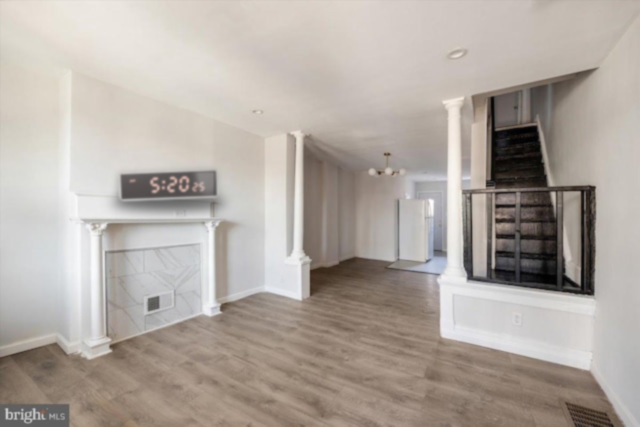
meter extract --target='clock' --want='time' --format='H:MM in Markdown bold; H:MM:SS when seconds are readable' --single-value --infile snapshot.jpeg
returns **5:20**
